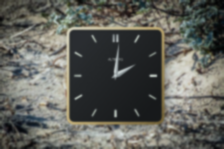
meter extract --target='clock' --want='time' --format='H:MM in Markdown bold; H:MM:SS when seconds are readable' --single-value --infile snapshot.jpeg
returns **2:01**
